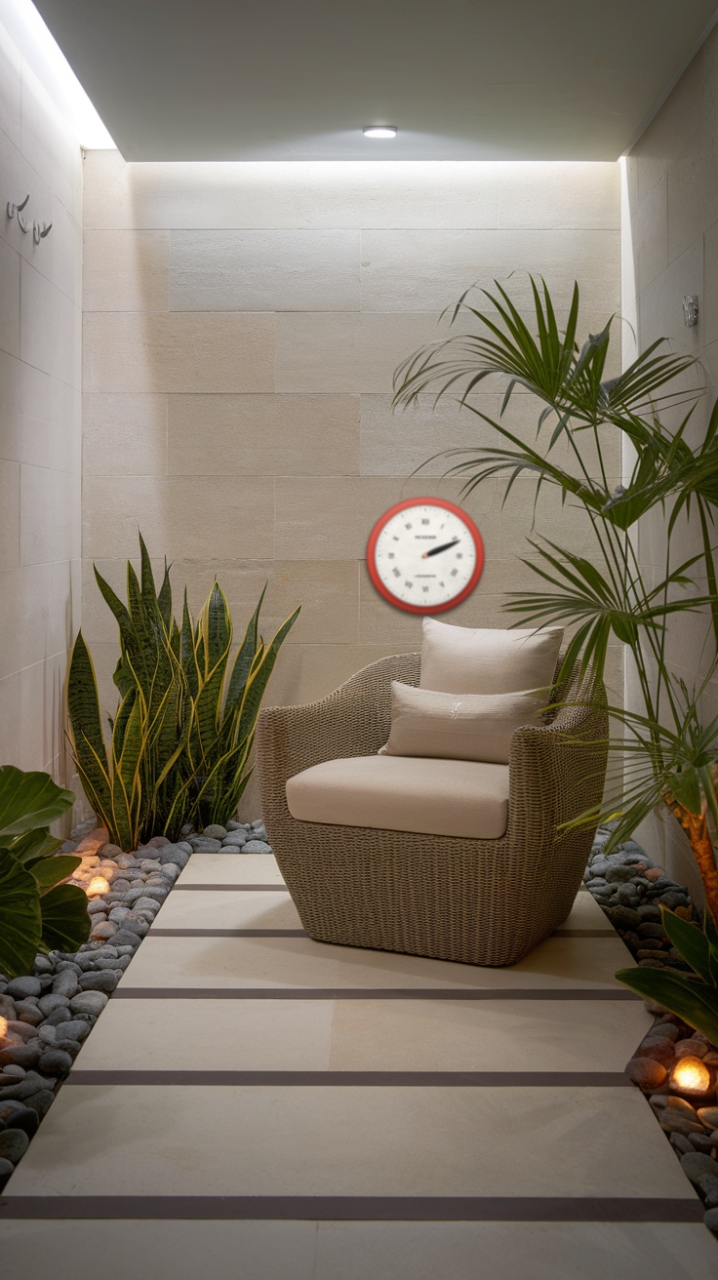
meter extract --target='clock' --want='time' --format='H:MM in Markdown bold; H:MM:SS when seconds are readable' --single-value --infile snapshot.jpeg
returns **2:11**
